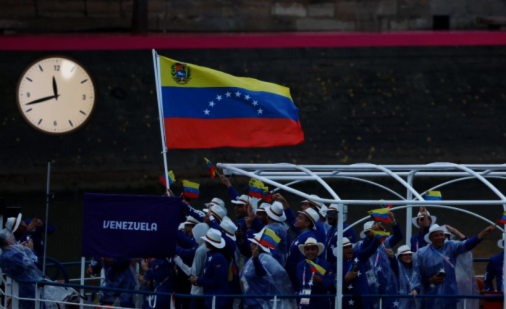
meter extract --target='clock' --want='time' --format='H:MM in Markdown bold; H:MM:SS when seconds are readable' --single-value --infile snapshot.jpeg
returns **11:42**
